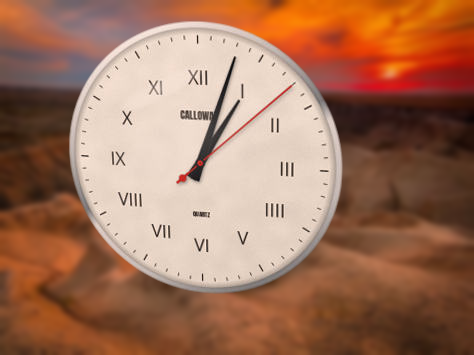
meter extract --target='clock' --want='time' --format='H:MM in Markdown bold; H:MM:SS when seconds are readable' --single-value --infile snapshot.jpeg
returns **1:03:08**
